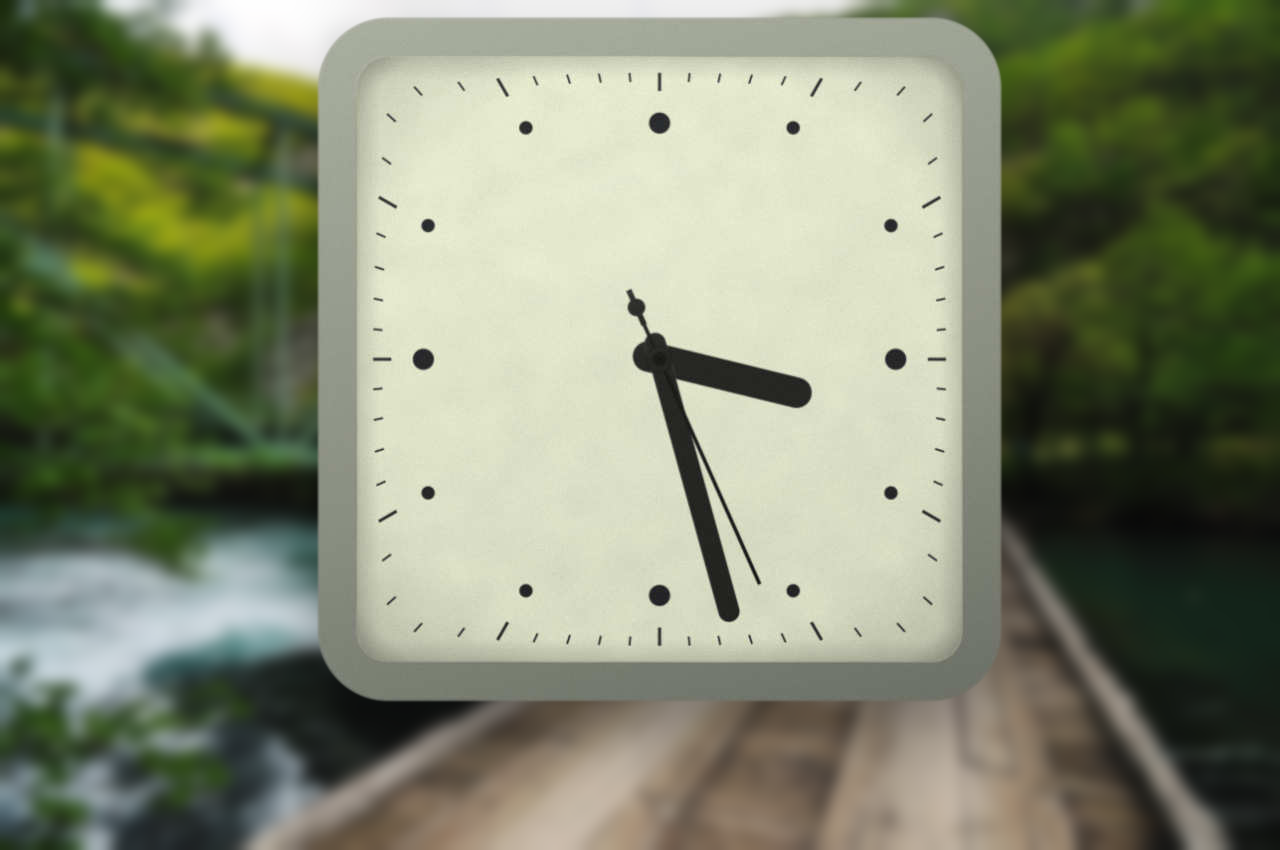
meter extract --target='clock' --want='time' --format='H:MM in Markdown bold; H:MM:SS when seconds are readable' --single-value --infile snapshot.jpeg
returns **3:27:26**
